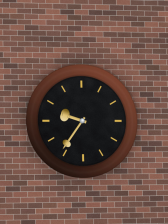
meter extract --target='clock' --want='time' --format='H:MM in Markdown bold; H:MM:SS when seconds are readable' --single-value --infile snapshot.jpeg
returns **9:36**
